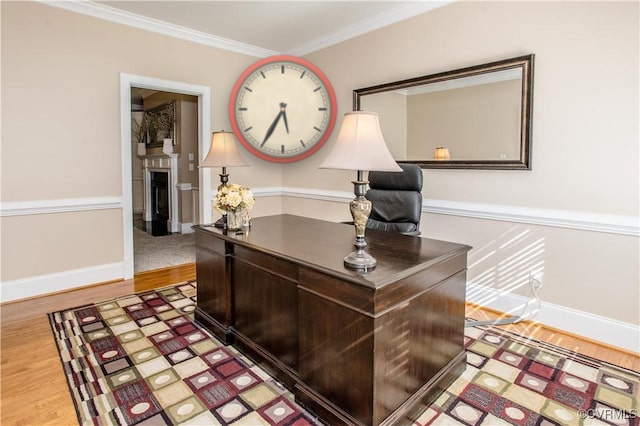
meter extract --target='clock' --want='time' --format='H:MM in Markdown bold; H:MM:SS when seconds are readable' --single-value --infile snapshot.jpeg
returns **5:35**
